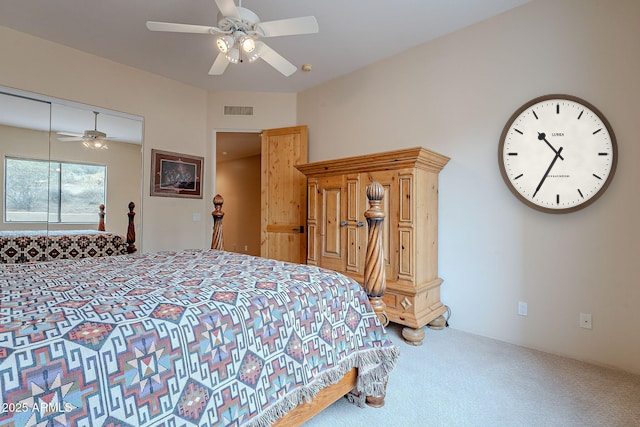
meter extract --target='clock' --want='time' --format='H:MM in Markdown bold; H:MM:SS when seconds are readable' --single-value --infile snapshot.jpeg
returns **10:35**
